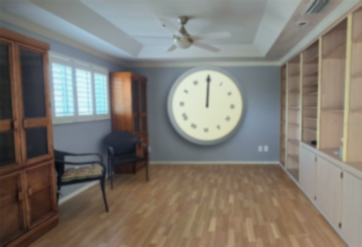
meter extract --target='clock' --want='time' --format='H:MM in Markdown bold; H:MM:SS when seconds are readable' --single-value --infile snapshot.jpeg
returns **12:00**
